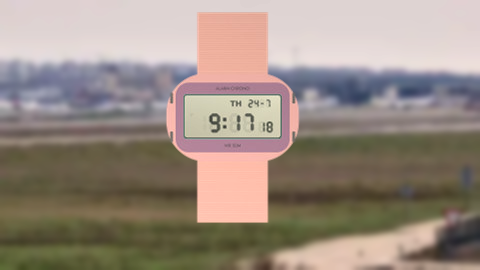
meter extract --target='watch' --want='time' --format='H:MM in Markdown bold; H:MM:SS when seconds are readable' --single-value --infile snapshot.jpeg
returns **9:17:18**
